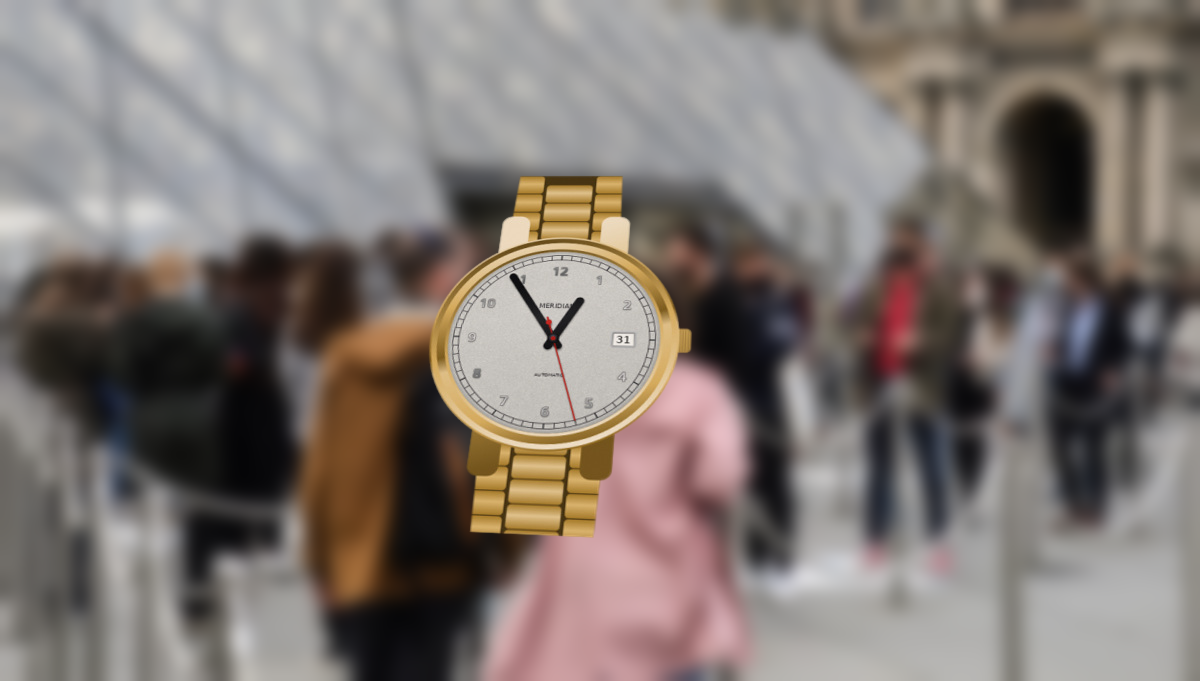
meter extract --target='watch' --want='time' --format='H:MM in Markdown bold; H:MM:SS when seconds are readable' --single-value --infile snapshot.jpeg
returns **12:54:27**
